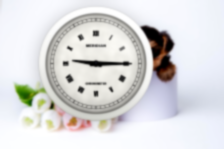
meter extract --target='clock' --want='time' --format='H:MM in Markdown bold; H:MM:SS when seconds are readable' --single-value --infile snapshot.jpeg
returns **9:15**
